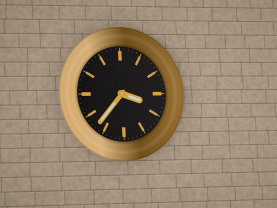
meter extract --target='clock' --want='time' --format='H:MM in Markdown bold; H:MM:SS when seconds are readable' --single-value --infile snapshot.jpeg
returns **3:37**
